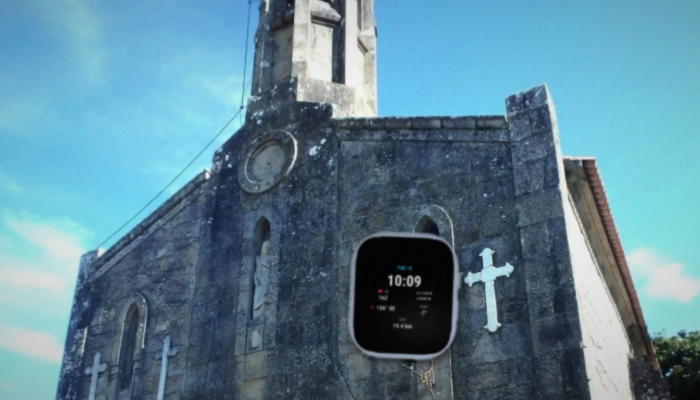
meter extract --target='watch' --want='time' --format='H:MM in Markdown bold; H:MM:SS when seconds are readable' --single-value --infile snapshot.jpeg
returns **10:09**
